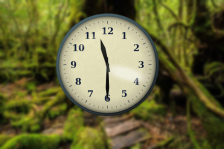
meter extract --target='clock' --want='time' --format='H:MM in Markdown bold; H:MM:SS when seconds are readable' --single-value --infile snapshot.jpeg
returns **11:30**
